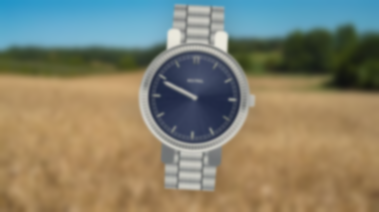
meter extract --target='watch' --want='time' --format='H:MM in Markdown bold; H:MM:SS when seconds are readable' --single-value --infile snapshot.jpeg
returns **9:49**
